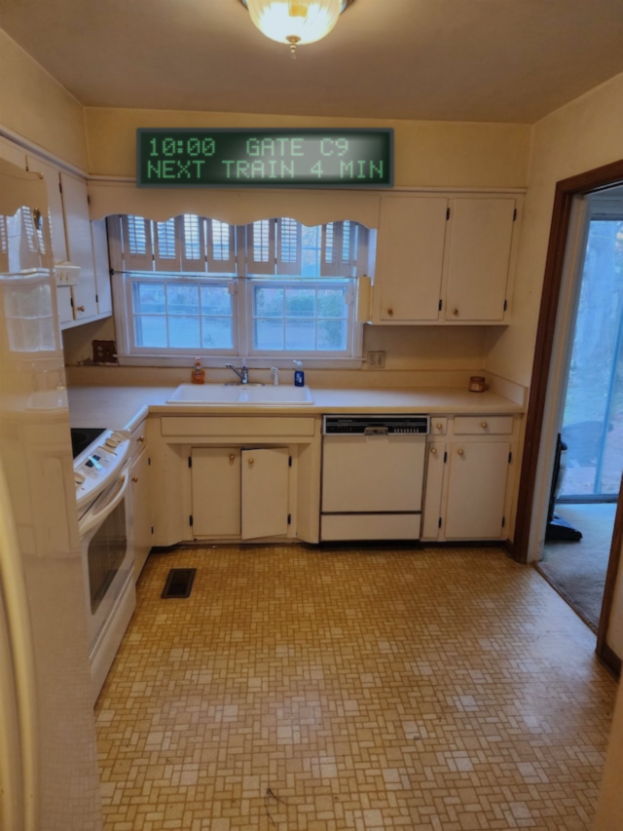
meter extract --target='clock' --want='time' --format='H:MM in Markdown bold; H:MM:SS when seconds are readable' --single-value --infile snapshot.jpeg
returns **10:00**
